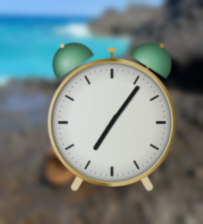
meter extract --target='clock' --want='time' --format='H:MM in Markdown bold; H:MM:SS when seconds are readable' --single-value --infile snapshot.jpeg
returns **7:06**
